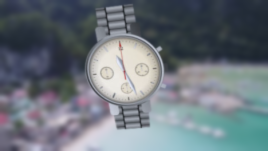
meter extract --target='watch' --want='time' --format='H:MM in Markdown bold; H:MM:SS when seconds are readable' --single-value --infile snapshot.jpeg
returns **11:27**
